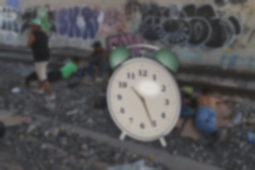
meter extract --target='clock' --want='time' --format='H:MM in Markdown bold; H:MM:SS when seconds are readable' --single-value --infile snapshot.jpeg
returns **10:26**
